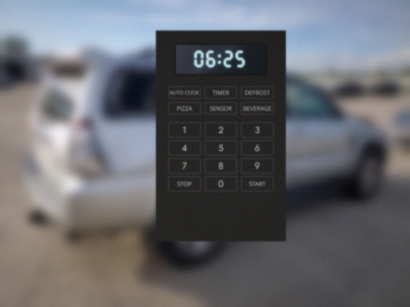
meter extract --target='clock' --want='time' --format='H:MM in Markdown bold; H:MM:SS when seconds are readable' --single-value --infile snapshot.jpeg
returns **6:25**
